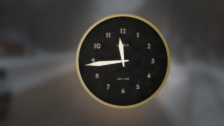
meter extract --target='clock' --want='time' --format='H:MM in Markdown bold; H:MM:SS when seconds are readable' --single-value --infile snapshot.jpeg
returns **11:44**
